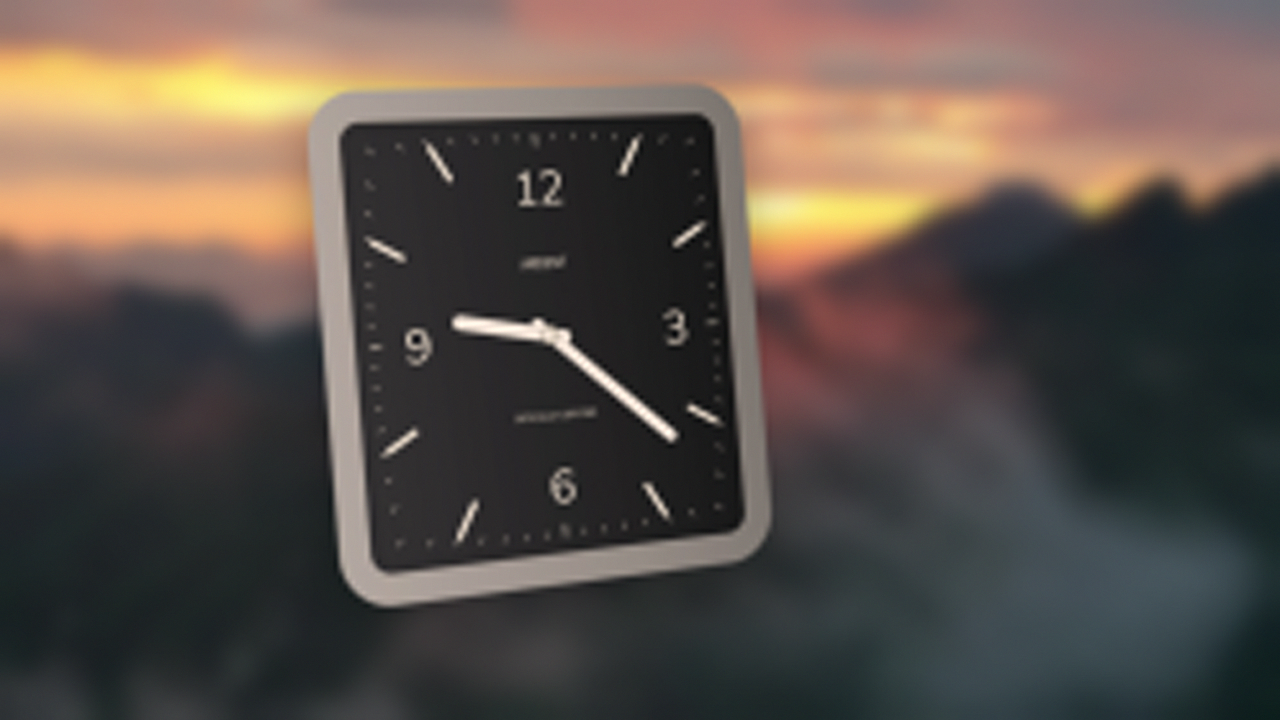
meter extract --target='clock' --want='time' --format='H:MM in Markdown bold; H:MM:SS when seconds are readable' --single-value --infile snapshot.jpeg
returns **9:22**
